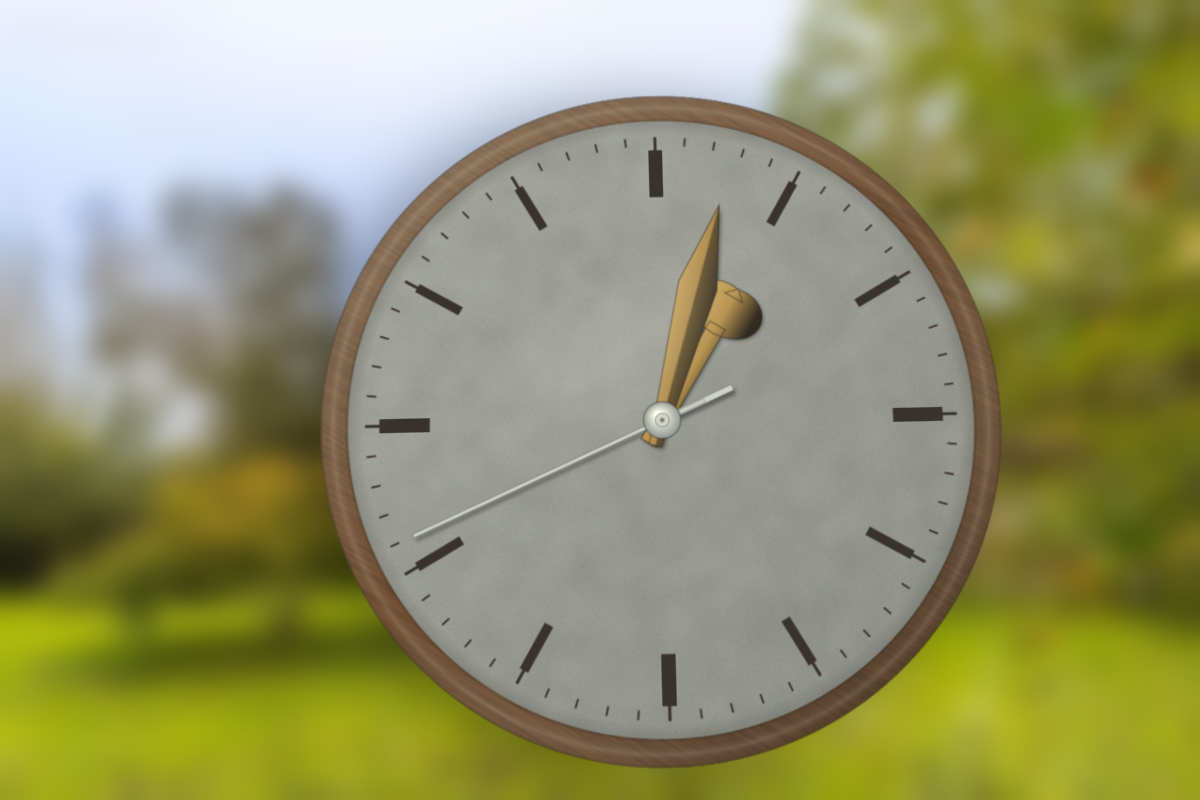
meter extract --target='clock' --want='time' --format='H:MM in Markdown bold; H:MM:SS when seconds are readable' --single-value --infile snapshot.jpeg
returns **1:02:41**
